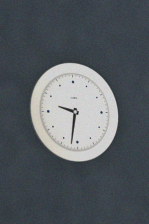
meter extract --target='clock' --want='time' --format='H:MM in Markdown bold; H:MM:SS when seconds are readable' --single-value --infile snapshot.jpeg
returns **9:32**
